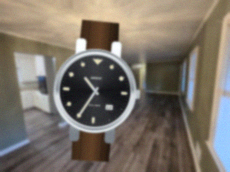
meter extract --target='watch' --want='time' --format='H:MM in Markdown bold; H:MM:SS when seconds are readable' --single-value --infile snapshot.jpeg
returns **10:35**
